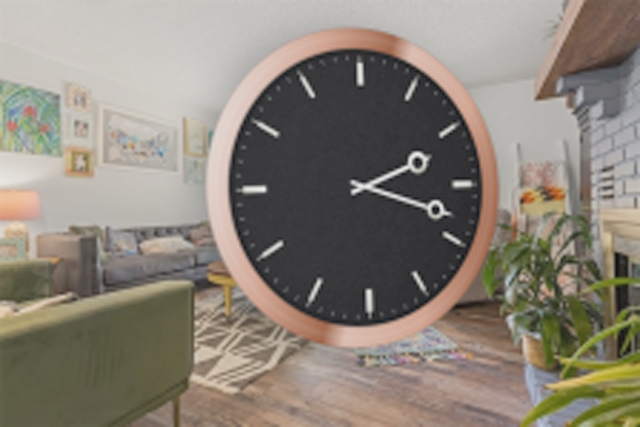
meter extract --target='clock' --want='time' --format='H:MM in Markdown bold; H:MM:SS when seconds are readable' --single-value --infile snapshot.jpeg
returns **2:18**
